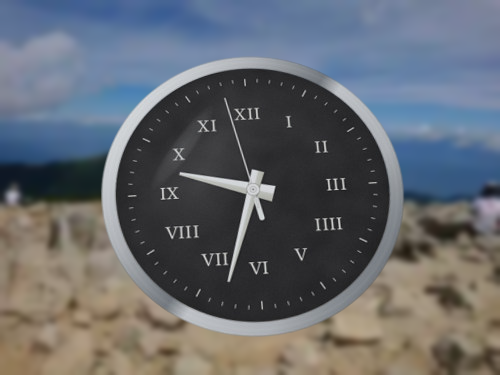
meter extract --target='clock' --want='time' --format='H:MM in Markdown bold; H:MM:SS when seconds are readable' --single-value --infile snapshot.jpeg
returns **9:32:58**
